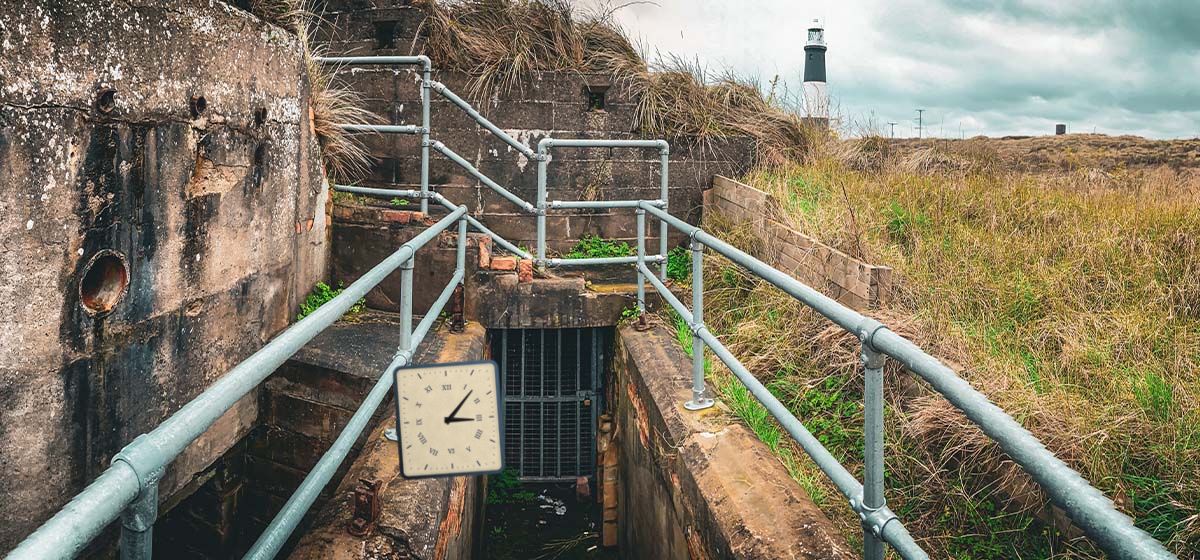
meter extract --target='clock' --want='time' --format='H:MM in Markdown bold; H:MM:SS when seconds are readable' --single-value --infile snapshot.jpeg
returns **3:07**
